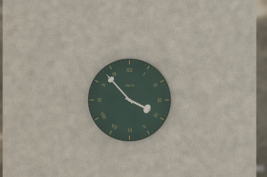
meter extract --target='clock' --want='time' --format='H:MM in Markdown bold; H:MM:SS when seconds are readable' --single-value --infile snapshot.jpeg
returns **3:53**
